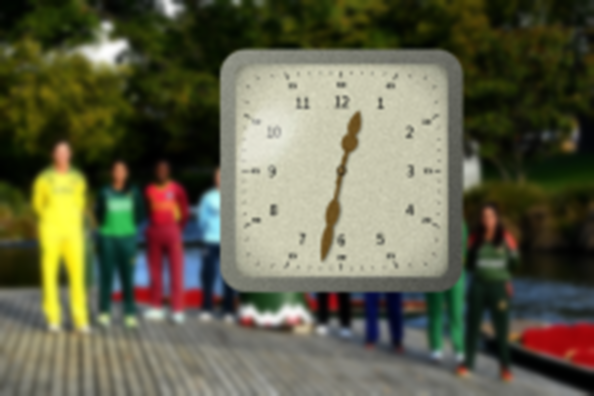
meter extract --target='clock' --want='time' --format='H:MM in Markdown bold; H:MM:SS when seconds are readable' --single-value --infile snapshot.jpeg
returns **12:32**
